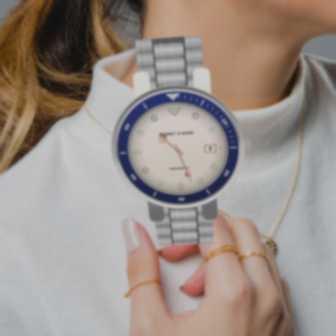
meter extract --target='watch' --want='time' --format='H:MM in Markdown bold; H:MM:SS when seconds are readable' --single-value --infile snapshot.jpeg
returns **10:27**
